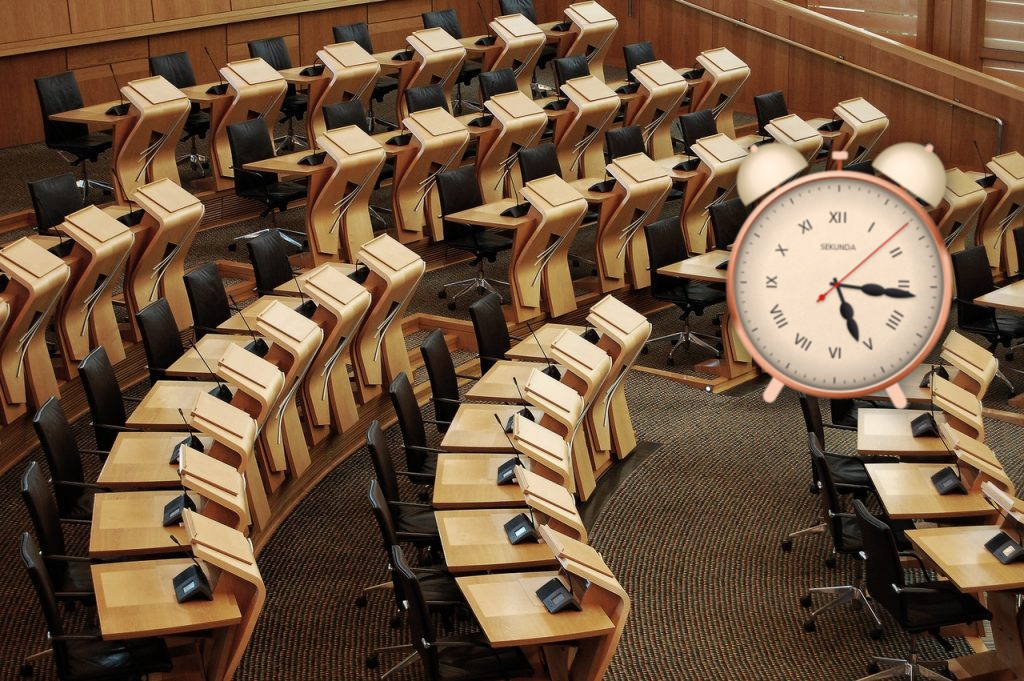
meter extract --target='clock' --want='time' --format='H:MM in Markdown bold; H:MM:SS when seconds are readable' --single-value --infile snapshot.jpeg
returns **5:16:08**
